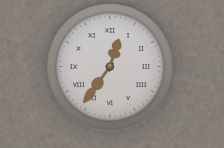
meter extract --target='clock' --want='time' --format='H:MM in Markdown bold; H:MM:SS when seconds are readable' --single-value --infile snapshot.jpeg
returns **12:36**
